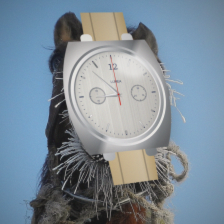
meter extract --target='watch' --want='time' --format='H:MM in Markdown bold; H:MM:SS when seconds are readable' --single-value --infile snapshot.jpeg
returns **8:53**
